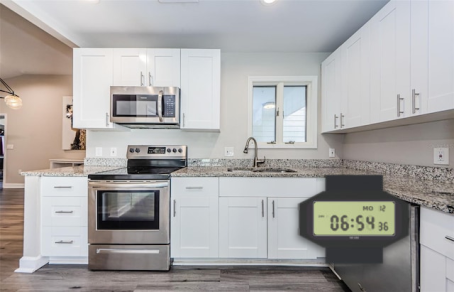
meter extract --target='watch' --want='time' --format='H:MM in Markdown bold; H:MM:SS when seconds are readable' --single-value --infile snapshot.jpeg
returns **6:54:36**
